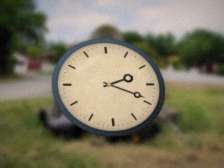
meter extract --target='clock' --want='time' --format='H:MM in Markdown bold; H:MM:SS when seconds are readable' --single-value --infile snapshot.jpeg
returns **2:19**
